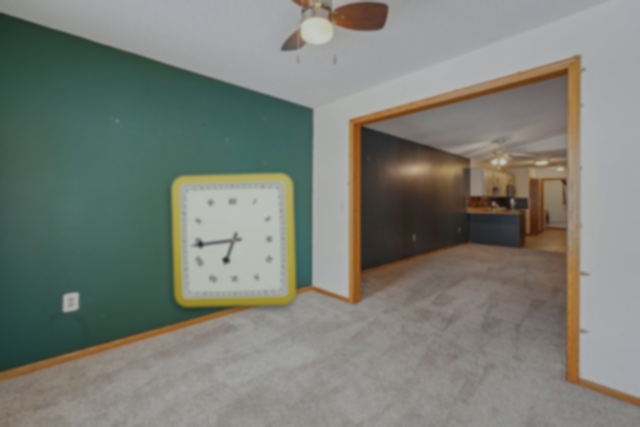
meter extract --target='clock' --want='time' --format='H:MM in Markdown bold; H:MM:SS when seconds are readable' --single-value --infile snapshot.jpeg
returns **6:44**
